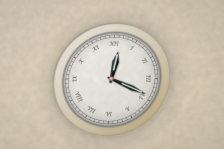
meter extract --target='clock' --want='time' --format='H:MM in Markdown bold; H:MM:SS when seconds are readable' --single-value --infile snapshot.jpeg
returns **12:19**
